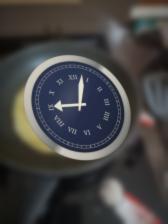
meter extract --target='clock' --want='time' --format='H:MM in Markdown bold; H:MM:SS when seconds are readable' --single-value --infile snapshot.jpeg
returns **9:03**
